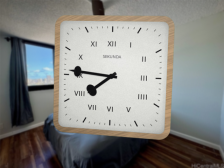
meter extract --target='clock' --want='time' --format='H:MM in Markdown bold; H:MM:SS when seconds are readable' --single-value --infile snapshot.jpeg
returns **7:46**
